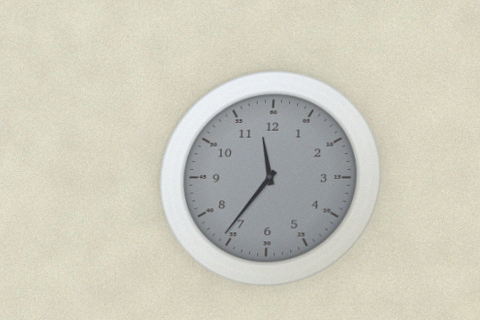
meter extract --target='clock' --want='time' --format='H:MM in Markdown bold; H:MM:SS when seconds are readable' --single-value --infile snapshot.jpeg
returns **11:36**
